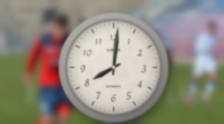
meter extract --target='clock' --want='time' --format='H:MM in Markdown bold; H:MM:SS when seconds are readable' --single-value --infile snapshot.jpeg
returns **8:01**
